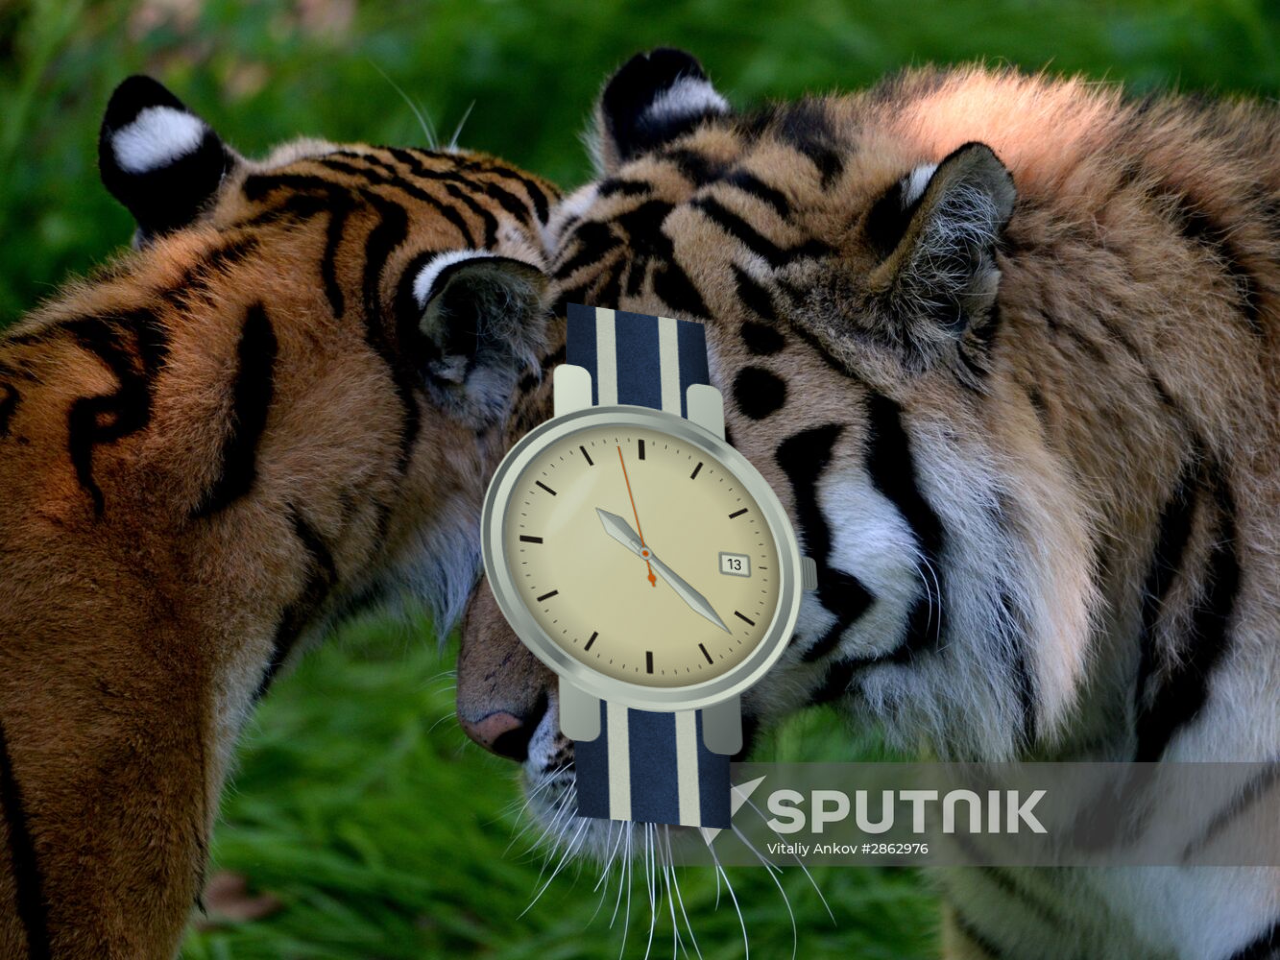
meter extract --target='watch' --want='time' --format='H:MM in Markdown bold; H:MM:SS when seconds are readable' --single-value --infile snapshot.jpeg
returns **10:21:58**
